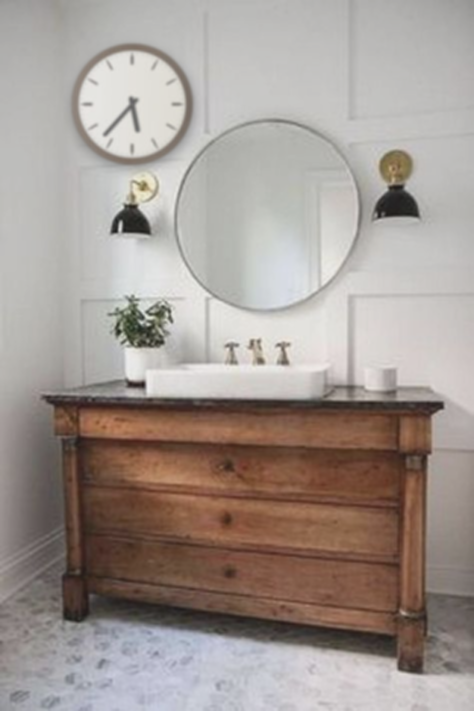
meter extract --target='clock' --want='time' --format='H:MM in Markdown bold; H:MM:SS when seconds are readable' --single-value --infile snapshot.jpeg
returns **5:37**
